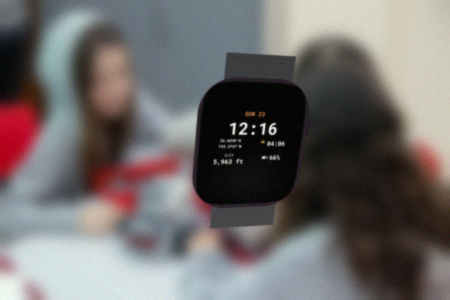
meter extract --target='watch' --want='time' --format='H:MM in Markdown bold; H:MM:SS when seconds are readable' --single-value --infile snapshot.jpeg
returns **12:16**
